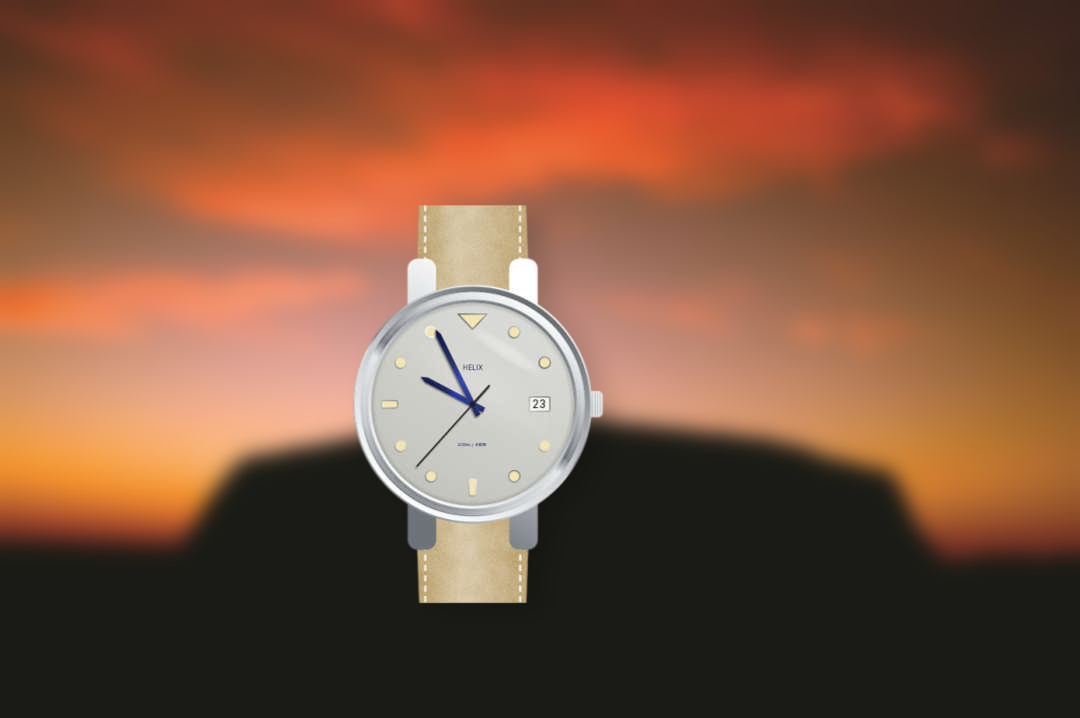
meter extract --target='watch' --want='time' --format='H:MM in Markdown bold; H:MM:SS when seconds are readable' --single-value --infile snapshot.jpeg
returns **9:55:37**
